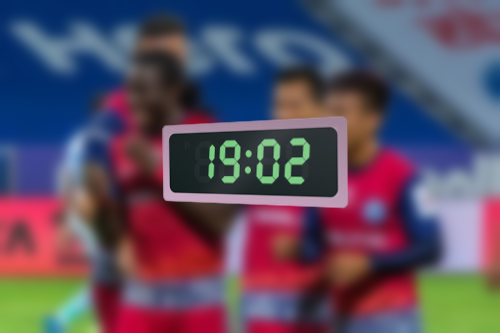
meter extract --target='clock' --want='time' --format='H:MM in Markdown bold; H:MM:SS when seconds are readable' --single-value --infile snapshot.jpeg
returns **19:02**
